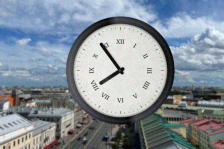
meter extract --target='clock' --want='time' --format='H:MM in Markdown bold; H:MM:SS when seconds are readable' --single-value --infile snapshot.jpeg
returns **7:54**
